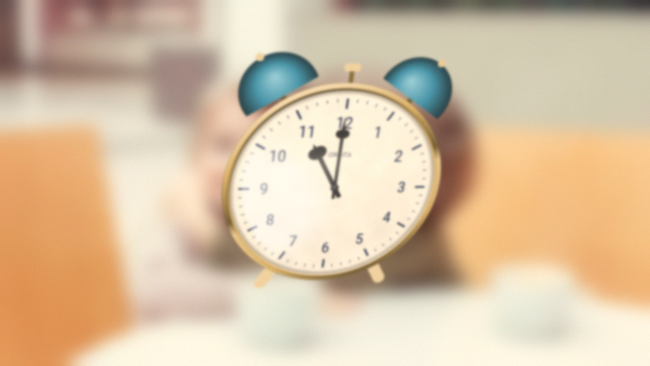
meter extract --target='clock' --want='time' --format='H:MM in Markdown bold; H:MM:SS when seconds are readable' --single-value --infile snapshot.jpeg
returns **11:00**
